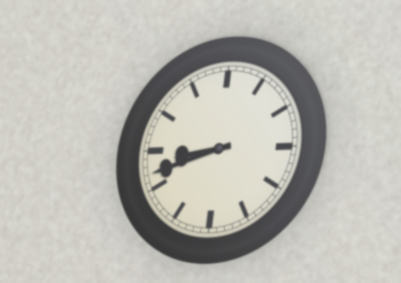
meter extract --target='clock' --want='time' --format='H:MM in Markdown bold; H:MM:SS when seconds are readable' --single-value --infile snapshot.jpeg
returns **8:42**
